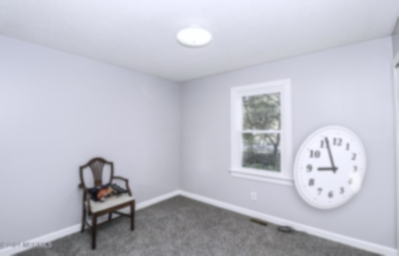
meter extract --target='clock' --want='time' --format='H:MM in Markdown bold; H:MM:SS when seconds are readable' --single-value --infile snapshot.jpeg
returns **8:56**
